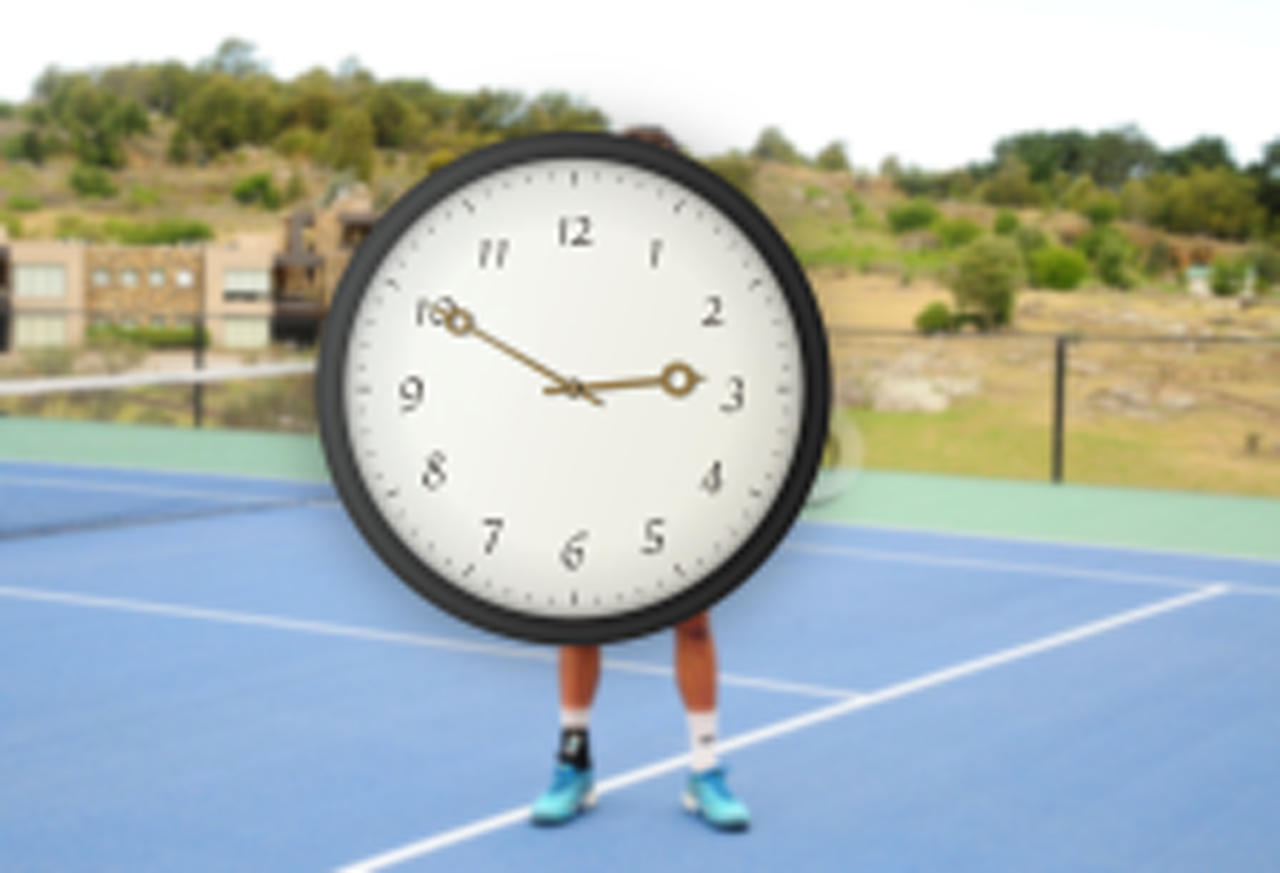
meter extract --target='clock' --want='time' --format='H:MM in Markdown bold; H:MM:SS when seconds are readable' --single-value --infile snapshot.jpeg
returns **2:50**
